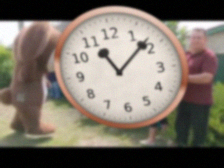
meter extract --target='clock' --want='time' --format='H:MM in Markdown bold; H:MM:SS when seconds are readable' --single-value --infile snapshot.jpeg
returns **11:08**
